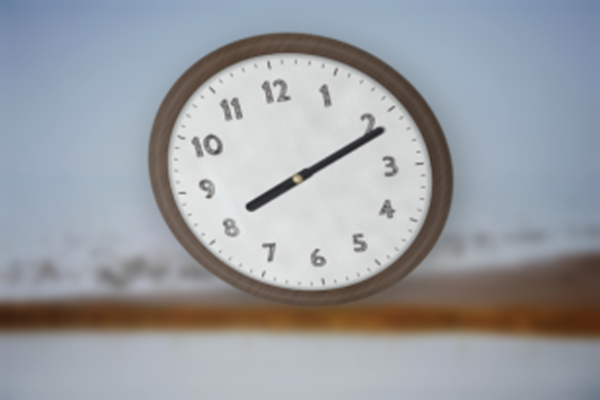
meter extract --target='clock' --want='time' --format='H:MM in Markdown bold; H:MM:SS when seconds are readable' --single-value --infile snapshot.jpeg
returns **8:11**
